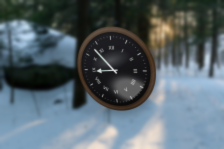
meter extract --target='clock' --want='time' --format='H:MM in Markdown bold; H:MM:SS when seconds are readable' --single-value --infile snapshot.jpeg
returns **8:53**
